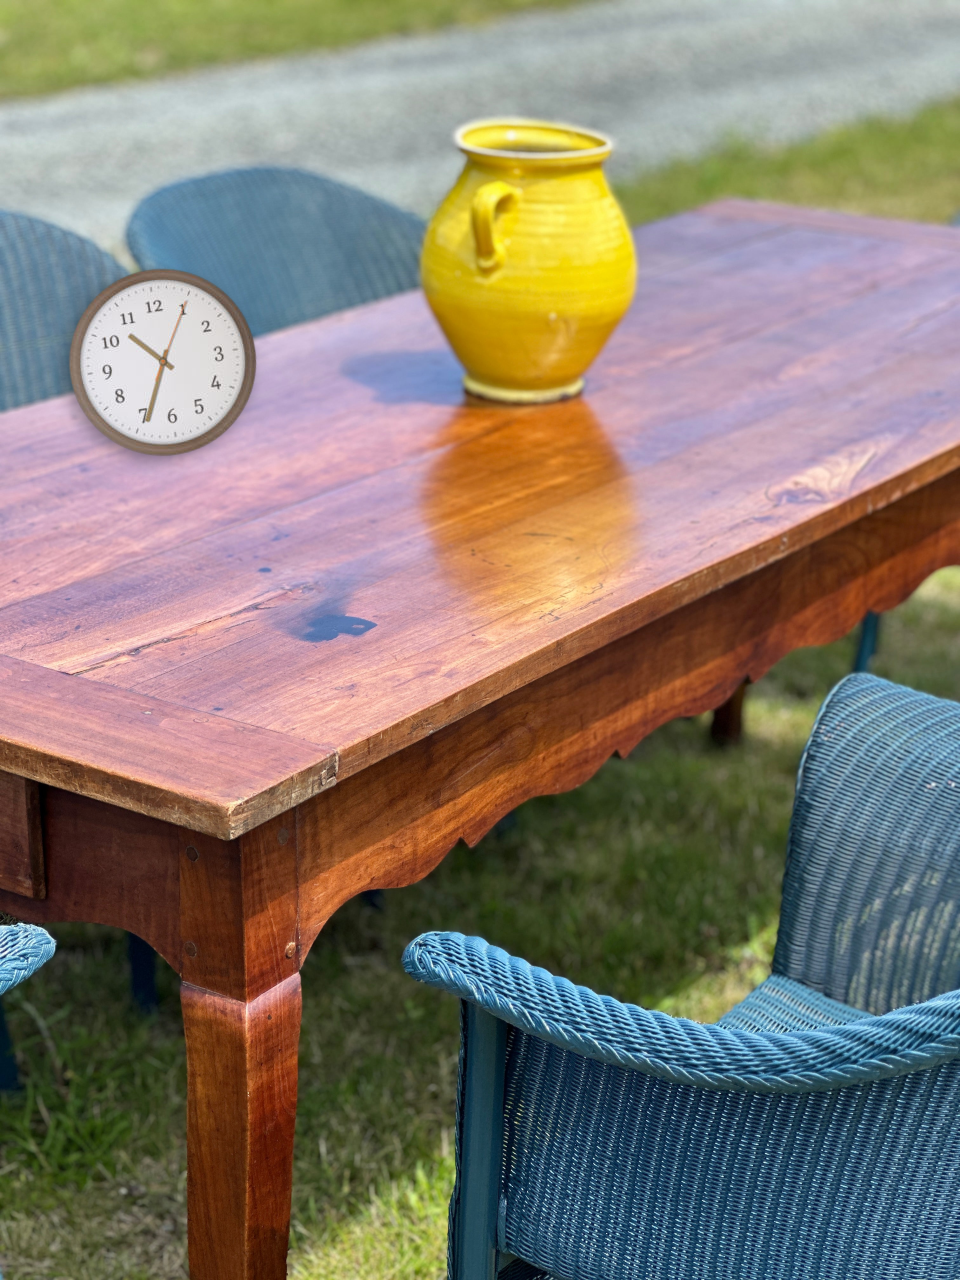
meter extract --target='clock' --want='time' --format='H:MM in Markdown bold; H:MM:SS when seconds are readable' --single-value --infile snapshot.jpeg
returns **10:34:05**
